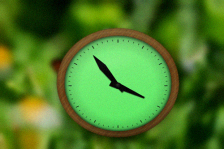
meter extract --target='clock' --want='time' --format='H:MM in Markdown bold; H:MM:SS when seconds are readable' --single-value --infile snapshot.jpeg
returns **3:54**
